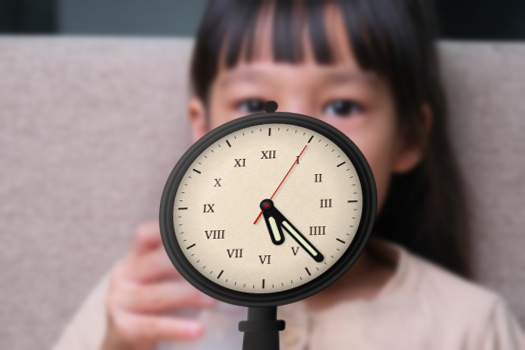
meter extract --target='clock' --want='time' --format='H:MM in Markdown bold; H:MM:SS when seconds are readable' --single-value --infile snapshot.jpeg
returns **5:23:05**
